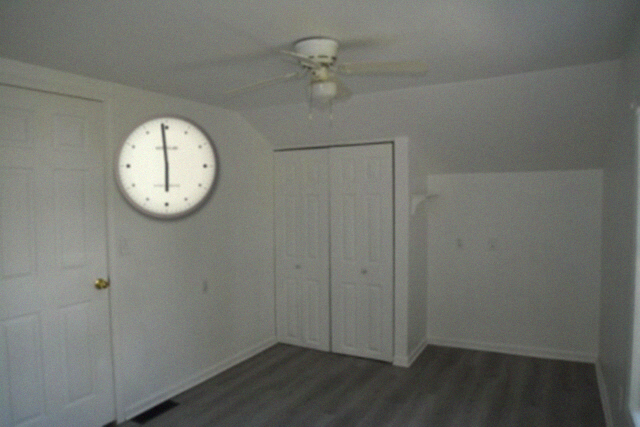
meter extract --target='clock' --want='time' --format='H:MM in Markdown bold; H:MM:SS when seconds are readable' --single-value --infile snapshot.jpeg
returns **5:59**
